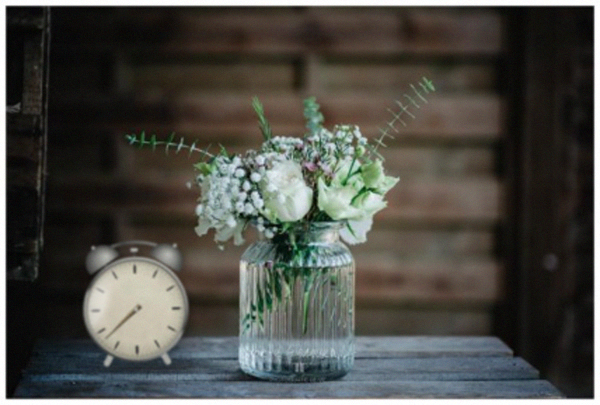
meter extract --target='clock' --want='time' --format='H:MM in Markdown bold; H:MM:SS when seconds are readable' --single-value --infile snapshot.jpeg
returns **7:38**
